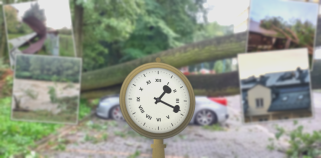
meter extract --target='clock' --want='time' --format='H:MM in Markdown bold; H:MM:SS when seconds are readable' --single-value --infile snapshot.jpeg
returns **1:19**
